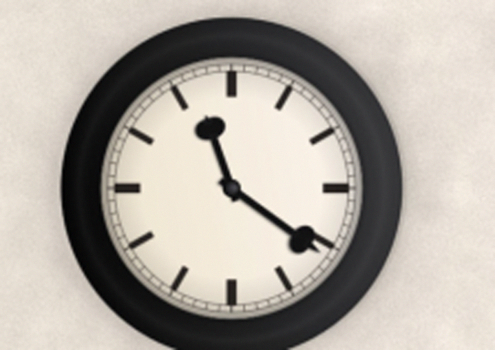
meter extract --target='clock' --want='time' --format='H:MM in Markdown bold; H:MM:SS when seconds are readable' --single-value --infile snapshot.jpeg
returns **11:21**
